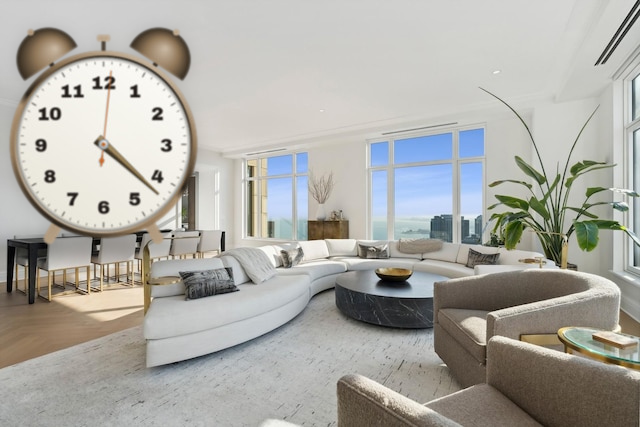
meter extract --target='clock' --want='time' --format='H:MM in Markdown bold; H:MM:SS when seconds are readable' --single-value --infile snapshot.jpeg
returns **4:22:01**
